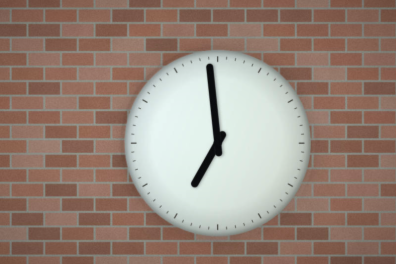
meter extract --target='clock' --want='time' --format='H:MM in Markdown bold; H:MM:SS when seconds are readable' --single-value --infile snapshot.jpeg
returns **6:59**
